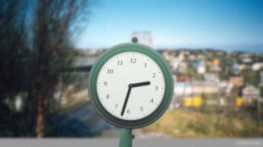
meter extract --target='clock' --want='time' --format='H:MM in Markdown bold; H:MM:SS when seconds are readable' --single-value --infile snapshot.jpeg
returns **2:32**
